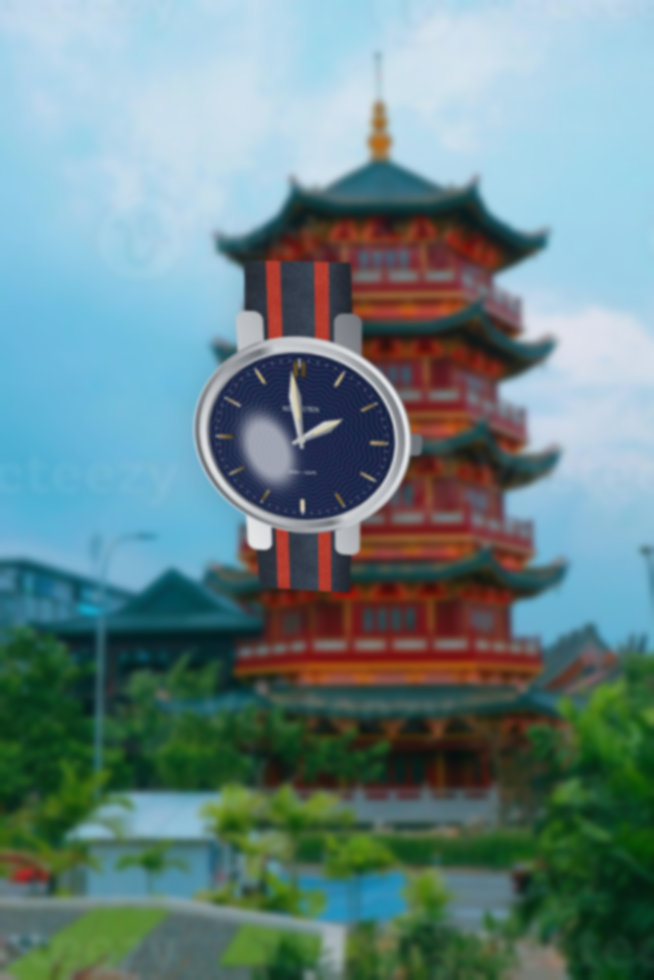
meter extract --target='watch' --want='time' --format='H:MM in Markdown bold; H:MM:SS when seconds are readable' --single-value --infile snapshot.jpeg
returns **1:59**
